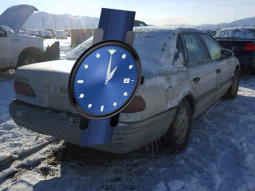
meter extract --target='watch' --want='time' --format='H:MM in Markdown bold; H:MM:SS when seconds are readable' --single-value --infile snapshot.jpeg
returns **1:00**
